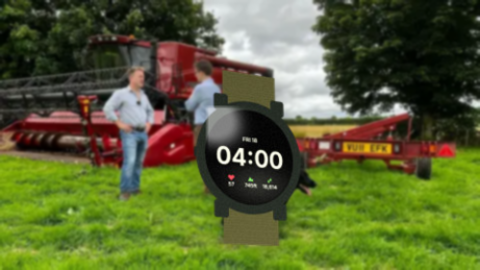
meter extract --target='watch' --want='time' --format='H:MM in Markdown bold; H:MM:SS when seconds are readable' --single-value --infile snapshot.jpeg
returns **4:00**
